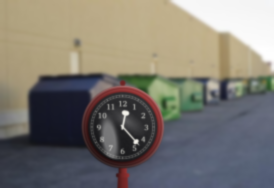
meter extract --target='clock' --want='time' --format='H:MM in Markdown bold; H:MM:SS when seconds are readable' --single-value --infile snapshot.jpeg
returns **12:23**
